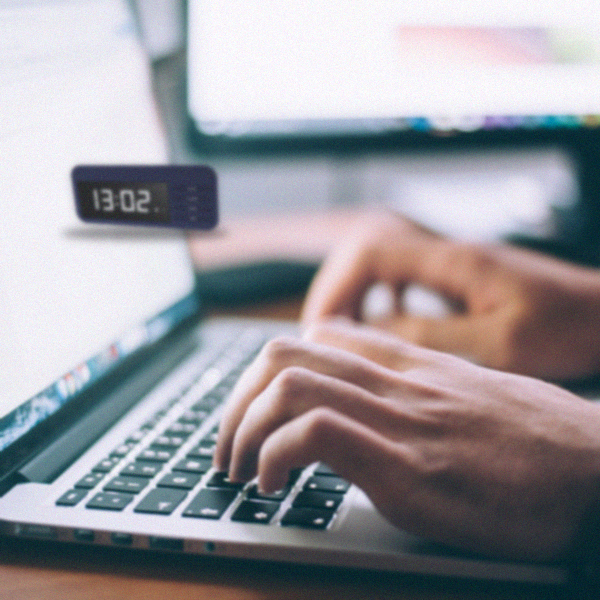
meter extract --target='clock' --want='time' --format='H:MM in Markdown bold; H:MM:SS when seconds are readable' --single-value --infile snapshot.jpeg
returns **13:02**
